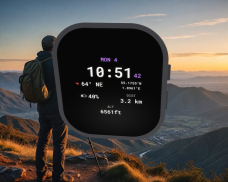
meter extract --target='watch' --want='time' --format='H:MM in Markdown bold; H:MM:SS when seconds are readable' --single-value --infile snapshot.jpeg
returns **10:51**
